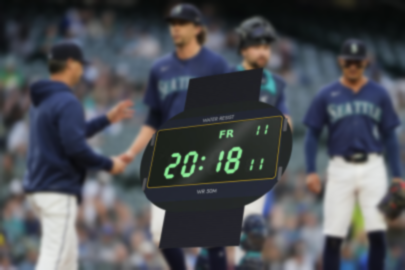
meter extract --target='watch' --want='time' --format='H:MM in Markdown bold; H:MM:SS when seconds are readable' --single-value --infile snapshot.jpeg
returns **20:18:11**
